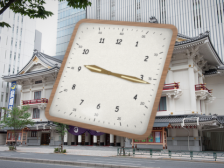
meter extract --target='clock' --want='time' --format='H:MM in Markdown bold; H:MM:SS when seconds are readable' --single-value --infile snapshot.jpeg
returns **9:16**
